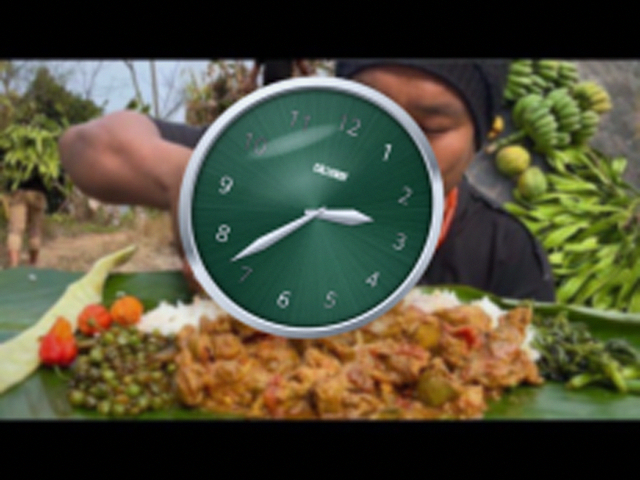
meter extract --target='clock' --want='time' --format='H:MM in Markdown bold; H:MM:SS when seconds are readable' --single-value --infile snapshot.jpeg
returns **2:37**
